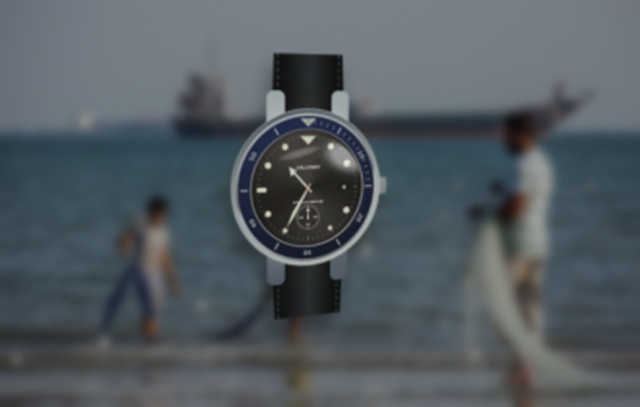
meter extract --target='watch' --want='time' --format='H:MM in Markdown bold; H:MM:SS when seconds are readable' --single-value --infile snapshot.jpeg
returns **10:35**
